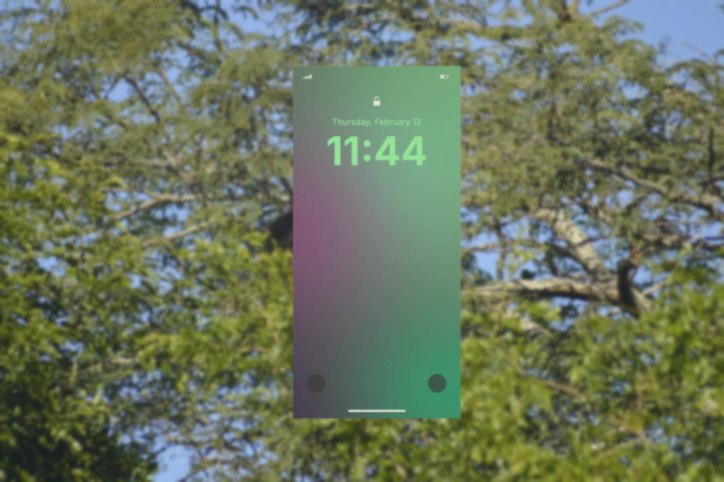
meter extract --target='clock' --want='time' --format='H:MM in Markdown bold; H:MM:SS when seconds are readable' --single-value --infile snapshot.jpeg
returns **11:44**
